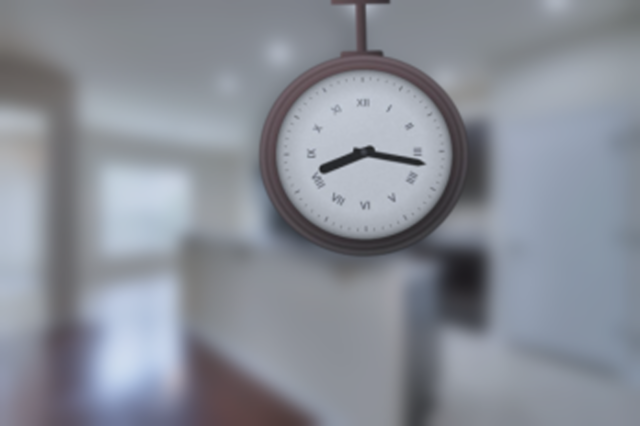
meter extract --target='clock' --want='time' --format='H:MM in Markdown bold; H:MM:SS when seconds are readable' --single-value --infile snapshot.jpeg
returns **8:17**
